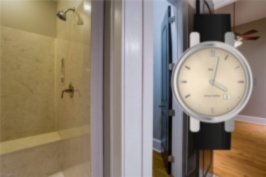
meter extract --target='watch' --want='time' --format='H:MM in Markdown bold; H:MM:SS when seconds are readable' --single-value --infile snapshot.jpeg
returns **4:02**
